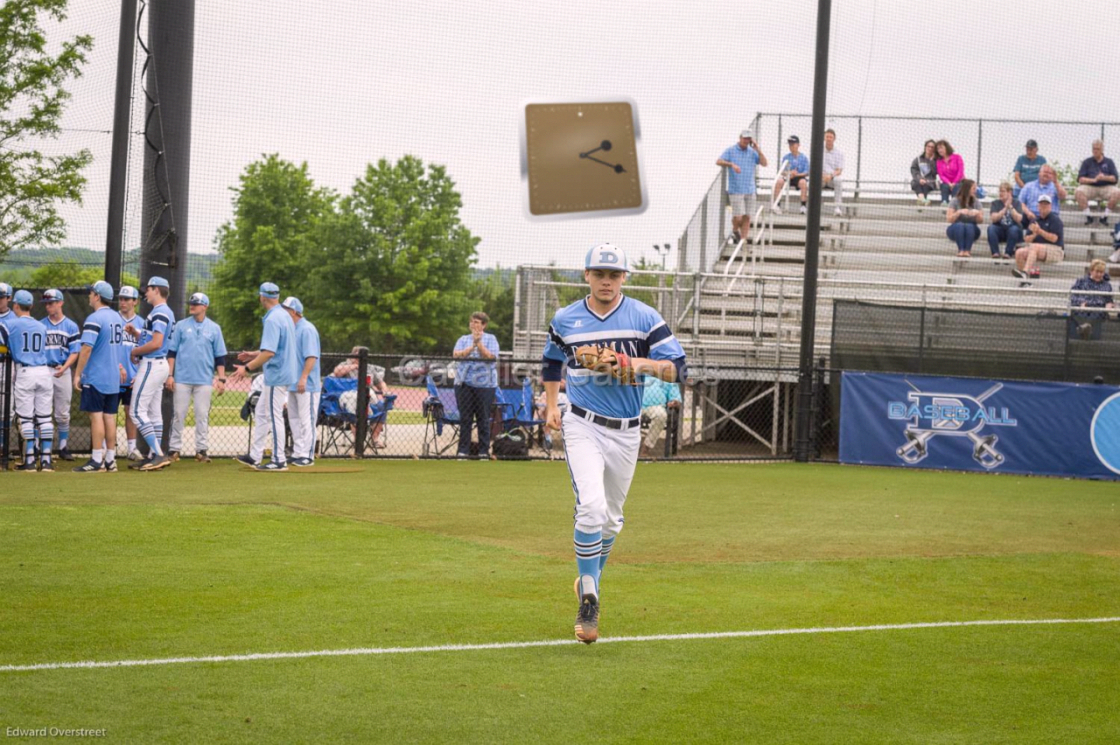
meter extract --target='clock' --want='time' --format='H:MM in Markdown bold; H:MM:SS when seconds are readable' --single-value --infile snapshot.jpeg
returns **2:19**
